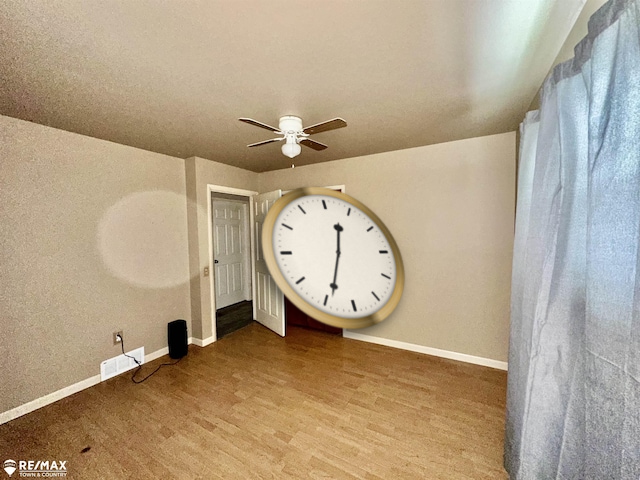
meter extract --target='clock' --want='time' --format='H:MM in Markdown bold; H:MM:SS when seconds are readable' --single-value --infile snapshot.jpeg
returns **12:34**
